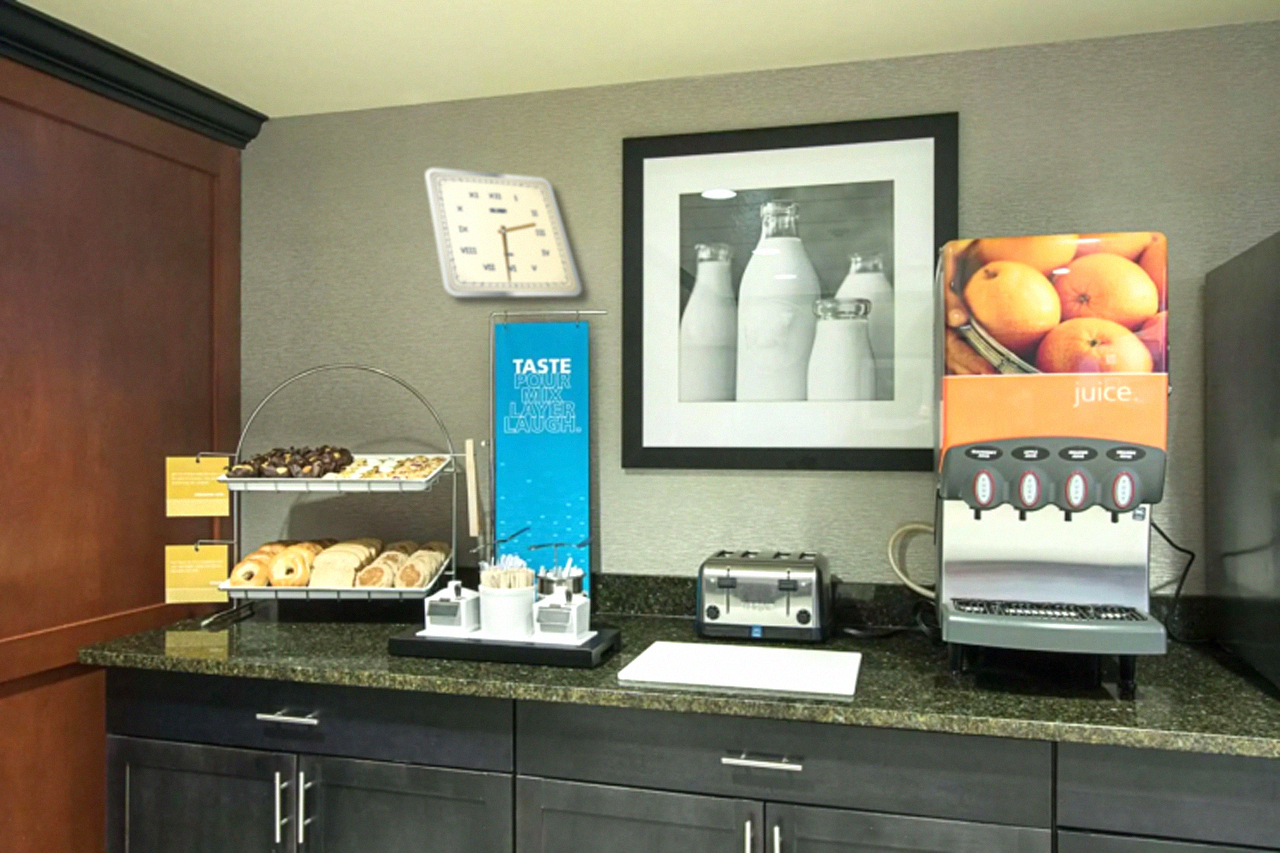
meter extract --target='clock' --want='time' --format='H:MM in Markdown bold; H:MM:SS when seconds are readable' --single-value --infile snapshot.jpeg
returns **2:31**
